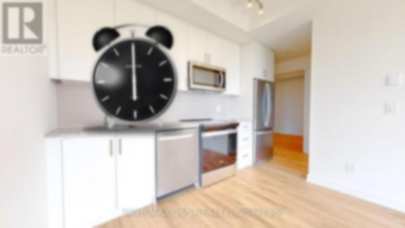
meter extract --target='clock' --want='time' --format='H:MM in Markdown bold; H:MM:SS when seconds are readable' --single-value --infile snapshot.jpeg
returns **6:00**
